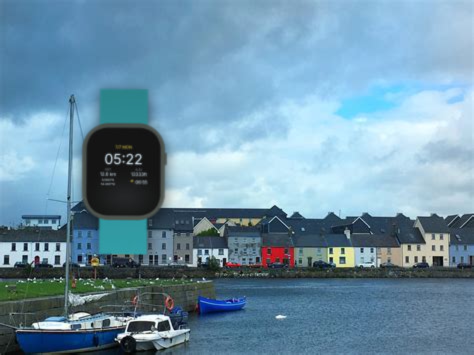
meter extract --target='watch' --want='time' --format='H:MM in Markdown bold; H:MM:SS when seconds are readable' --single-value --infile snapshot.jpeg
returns **5:22**
